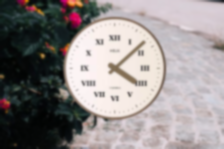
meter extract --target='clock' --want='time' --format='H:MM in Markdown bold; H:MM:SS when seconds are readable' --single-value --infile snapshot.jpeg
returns **4:08**
